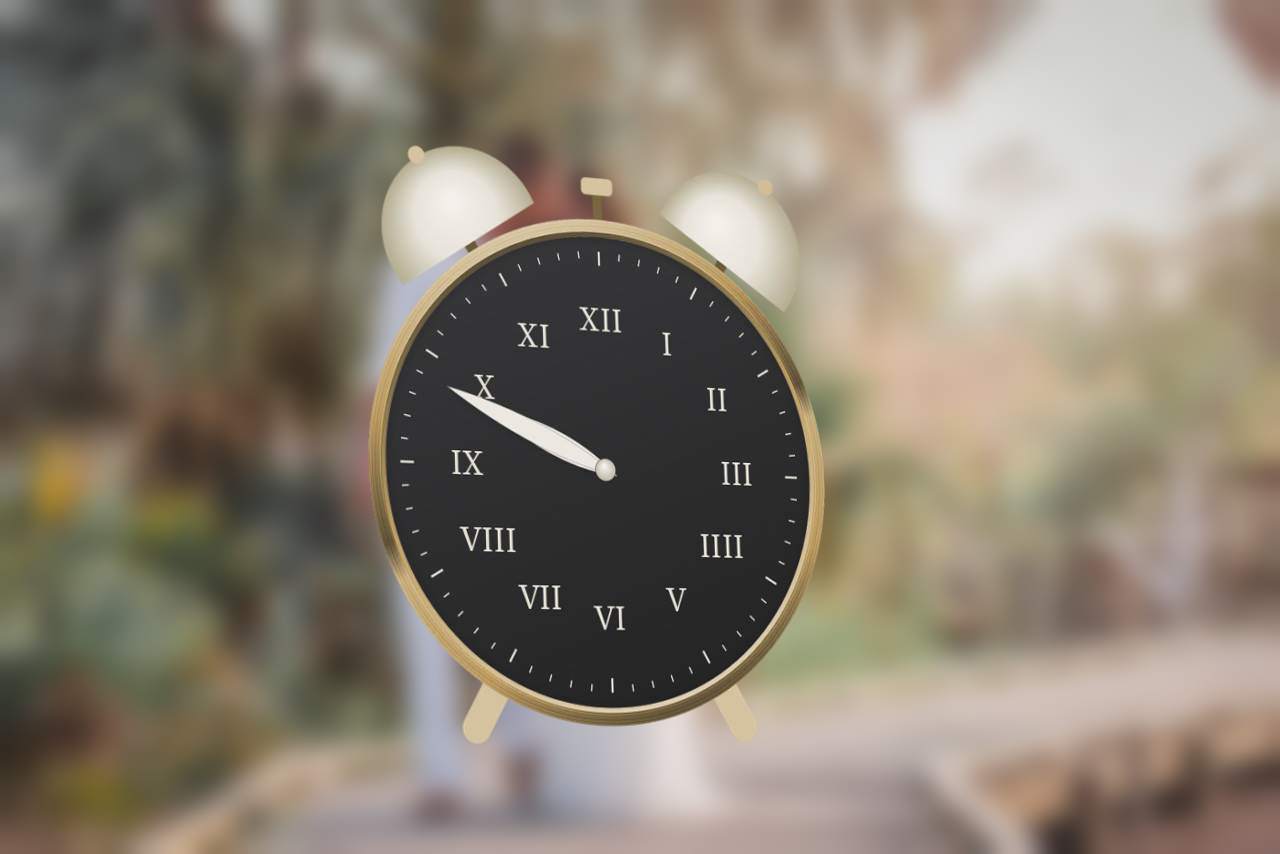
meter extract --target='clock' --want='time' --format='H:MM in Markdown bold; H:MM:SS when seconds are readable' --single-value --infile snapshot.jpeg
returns **9:49**
